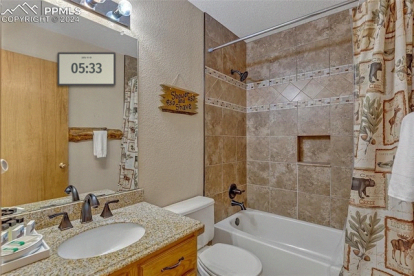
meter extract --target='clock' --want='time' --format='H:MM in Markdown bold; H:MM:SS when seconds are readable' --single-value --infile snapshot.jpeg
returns **5:33**
